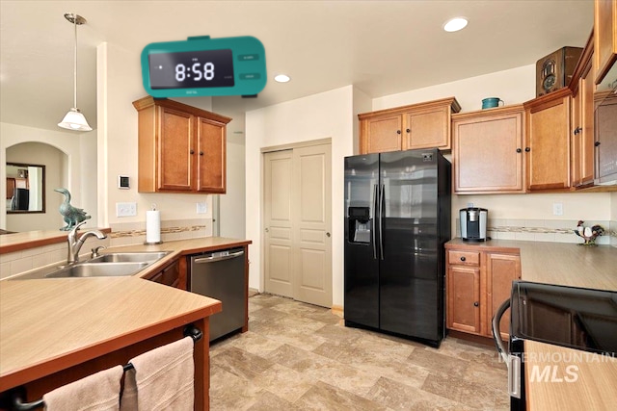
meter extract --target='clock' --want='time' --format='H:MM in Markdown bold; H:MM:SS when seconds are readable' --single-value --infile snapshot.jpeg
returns **8:58**
